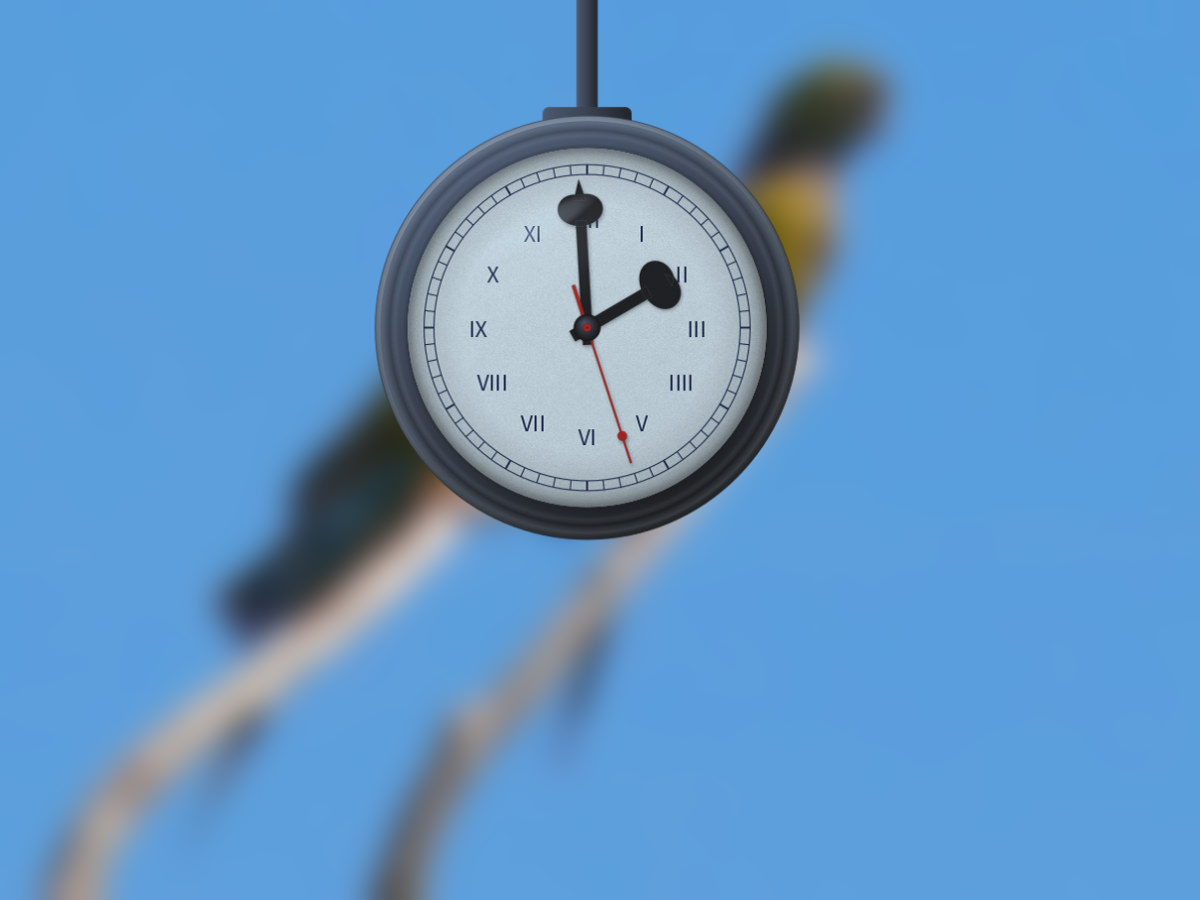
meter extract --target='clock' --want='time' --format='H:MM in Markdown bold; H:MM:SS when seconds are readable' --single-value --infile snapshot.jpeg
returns **1:59:27**
